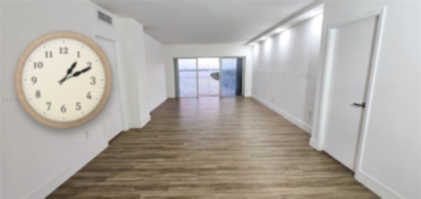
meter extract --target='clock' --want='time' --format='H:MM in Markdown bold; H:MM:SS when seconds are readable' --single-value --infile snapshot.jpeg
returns **1:11**
